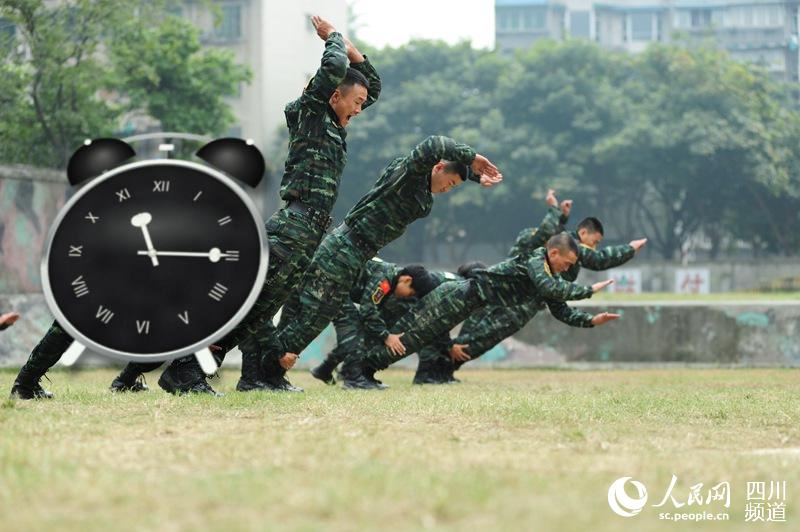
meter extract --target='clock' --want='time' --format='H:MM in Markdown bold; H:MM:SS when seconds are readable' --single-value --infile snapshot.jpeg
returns **11:15**
